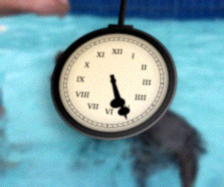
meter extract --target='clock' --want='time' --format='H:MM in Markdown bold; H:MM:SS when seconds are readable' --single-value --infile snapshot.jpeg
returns **5:26**
